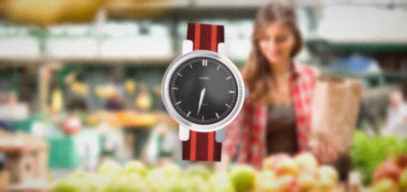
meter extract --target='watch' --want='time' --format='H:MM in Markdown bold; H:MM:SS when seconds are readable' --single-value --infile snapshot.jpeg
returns **6:32**
